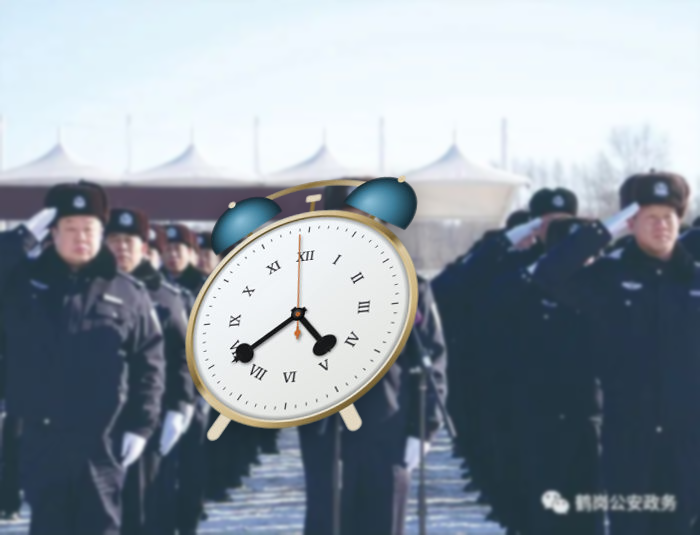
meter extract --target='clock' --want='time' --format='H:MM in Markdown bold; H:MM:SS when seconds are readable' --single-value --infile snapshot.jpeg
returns **4:38:59**
